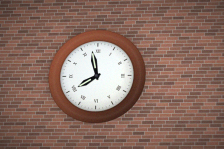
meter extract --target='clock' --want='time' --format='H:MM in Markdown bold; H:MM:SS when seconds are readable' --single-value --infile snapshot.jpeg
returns **7:58**
